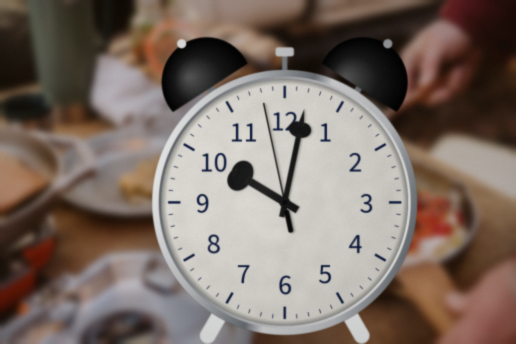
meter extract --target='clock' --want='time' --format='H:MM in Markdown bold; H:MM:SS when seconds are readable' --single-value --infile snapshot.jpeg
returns **10:01:58**
